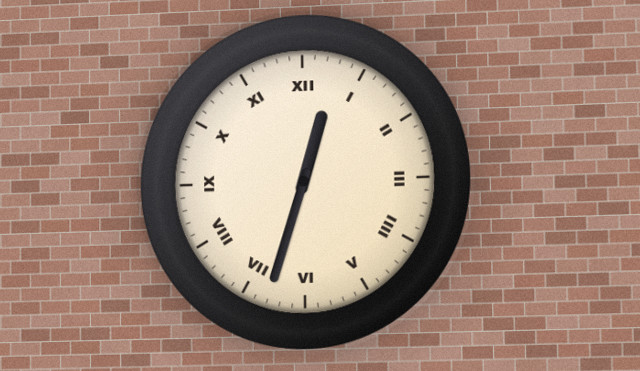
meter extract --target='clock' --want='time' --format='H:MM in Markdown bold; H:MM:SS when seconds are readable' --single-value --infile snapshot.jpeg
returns **12:33**
